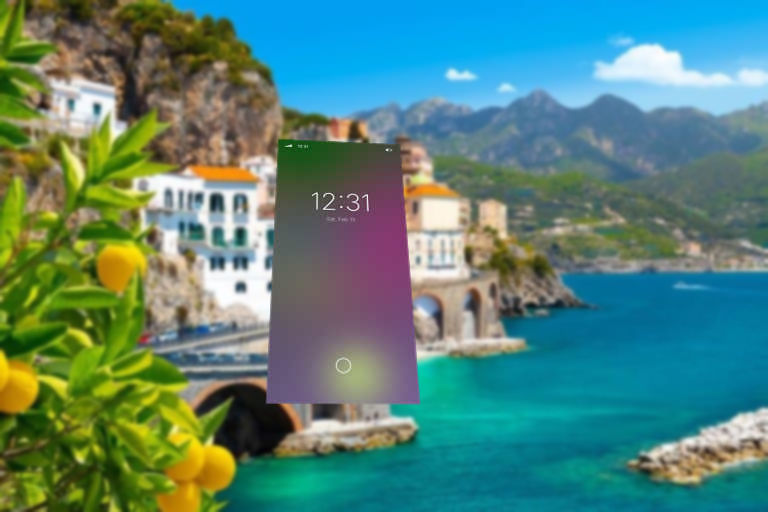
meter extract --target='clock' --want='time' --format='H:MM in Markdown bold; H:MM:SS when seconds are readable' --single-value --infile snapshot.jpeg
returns **12:31**
